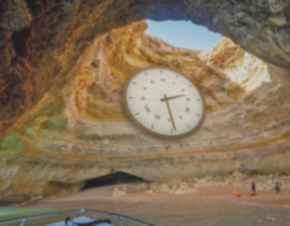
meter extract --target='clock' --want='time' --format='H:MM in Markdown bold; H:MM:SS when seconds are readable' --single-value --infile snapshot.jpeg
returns **2:29**
